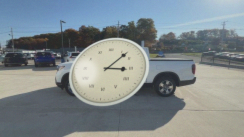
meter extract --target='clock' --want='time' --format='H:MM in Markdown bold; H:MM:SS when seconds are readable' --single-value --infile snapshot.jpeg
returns **3:07**
